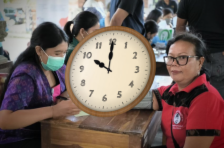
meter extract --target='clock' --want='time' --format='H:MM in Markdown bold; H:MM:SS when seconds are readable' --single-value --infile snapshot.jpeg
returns **10:00**
